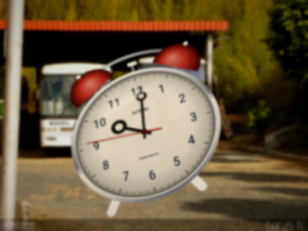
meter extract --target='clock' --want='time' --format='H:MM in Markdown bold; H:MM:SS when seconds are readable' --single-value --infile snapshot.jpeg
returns **10:00:46**
